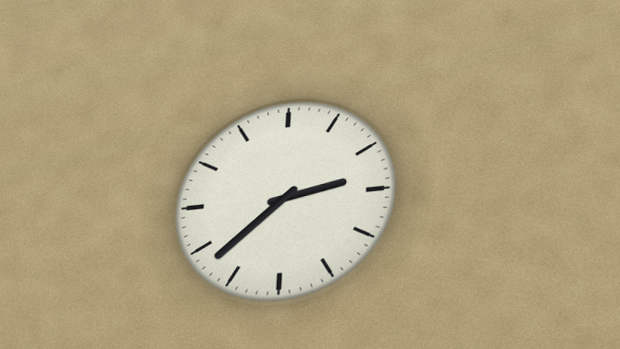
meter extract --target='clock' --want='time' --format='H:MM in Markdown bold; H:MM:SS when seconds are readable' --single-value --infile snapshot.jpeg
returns **2:38**
